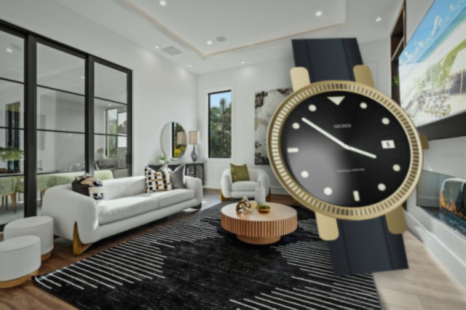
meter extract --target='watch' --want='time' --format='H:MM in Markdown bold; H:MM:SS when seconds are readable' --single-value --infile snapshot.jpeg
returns **3:52**
